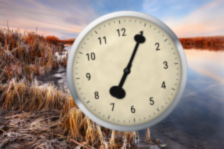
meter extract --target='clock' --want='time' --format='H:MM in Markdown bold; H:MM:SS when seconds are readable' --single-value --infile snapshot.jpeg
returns **7:05**
